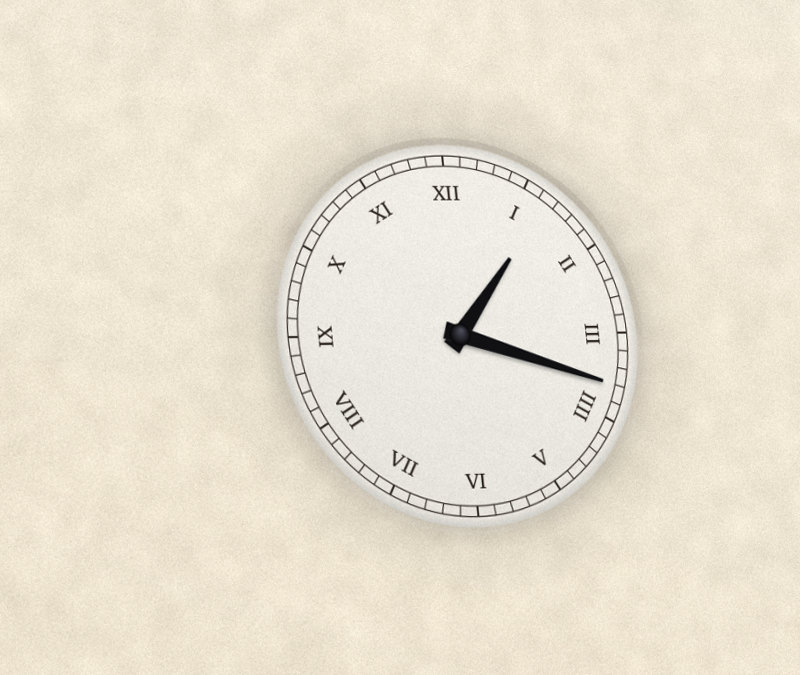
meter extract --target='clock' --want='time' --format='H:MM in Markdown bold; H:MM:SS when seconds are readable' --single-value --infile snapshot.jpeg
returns **1:18**
